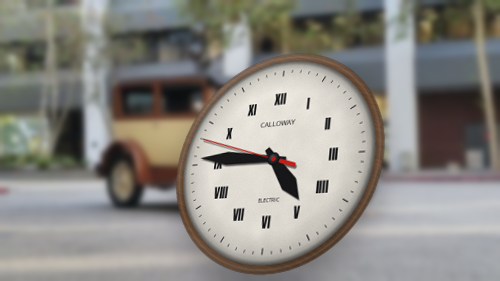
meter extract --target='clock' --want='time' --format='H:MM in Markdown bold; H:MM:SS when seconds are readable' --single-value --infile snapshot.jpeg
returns **4:45:48**
